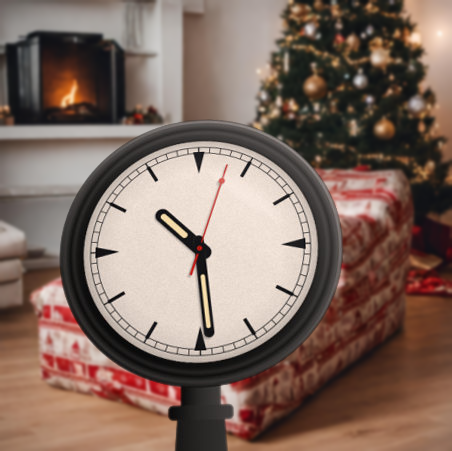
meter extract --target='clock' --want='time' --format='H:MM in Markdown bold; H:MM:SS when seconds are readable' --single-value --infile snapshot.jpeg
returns **10:29:03**
